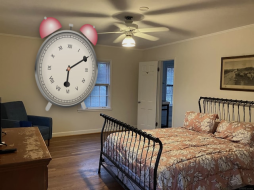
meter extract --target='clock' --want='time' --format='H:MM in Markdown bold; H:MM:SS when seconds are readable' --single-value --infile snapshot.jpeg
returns **6:10**
